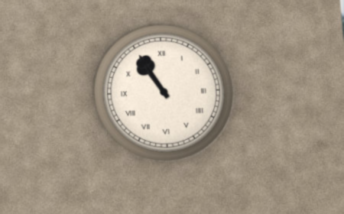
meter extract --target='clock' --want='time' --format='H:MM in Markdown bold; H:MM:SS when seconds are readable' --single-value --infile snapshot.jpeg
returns **10:55**
